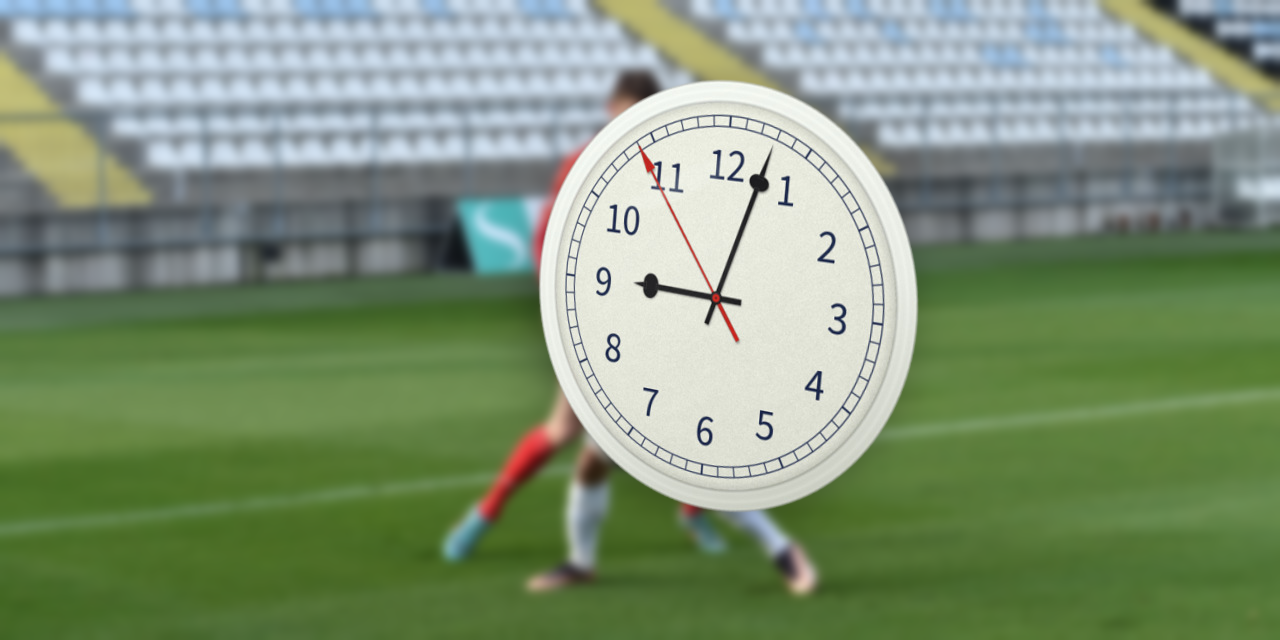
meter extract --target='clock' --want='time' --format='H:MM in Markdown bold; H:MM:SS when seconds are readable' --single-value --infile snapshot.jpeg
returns **9:02:54**
